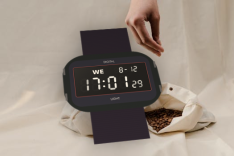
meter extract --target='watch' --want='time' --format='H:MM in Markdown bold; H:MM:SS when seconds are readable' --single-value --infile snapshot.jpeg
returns **17:01:29**
